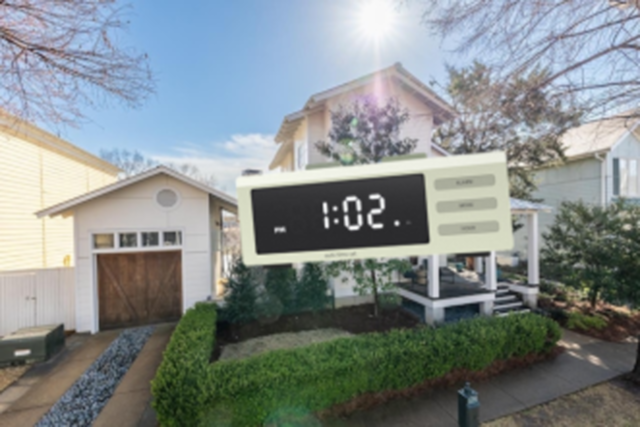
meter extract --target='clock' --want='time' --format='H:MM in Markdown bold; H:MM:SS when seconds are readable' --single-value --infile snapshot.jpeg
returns **1:02**
